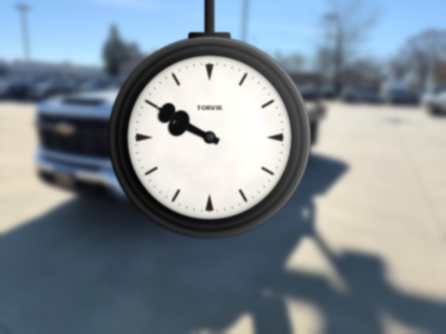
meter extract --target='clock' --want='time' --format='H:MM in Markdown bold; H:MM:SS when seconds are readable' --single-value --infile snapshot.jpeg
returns **9:50**
